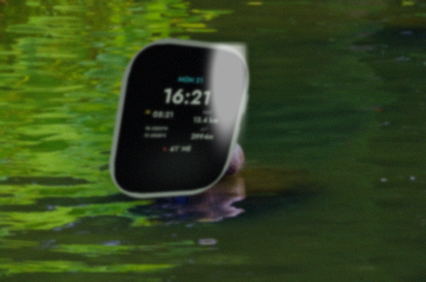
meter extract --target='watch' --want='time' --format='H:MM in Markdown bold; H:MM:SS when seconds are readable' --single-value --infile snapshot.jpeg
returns **16:21**
